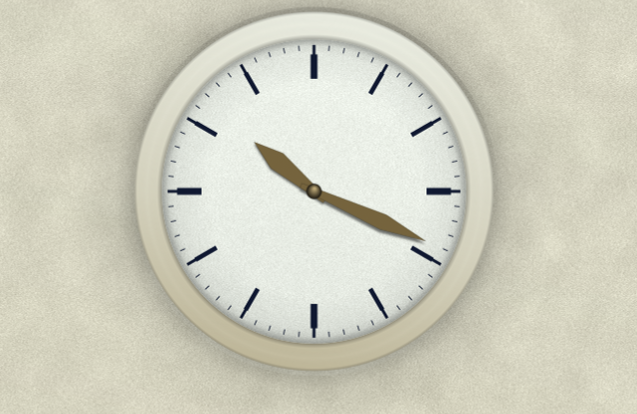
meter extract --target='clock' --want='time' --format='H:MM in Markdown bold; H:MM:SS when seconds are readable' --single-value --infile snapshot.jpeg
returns **10:19**
